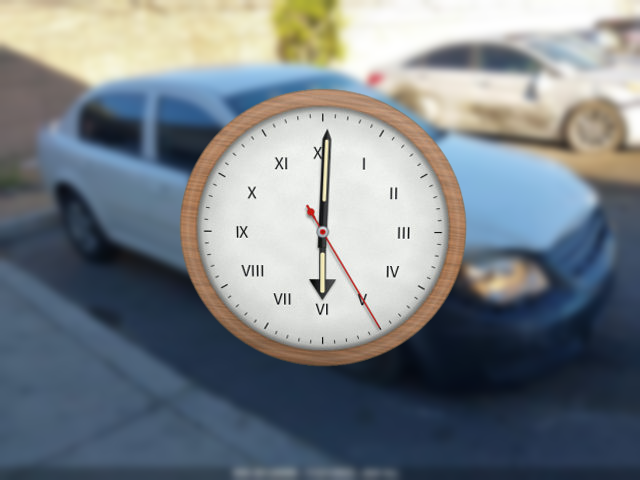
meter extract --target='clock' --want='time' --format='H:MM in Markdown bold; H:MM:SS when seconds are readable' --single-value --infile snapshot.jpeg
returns **6:00:25**
